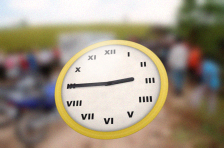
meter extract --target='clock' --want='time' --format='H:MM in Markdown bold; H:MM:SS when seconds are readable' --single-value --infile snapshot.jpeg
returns **2:45**
